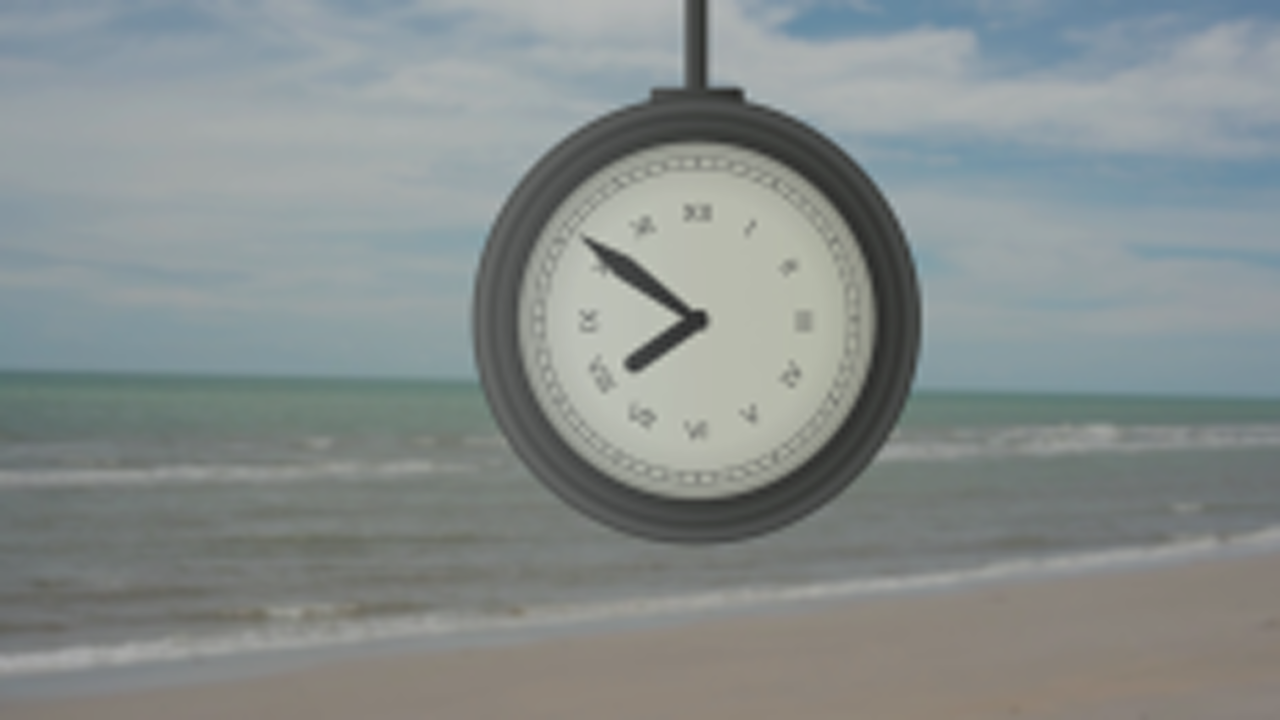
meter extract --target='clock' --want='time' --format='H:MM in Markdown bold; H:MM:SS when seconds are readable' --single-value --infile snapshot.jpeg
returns **7:51**
